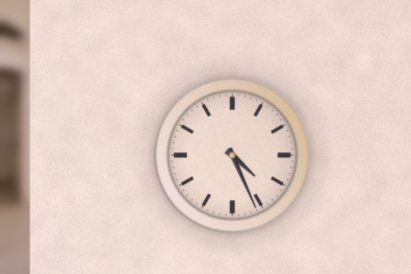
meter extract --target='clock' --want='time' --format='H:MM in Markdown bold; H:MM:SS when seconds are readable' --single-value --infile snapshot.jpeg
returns **4:26**
